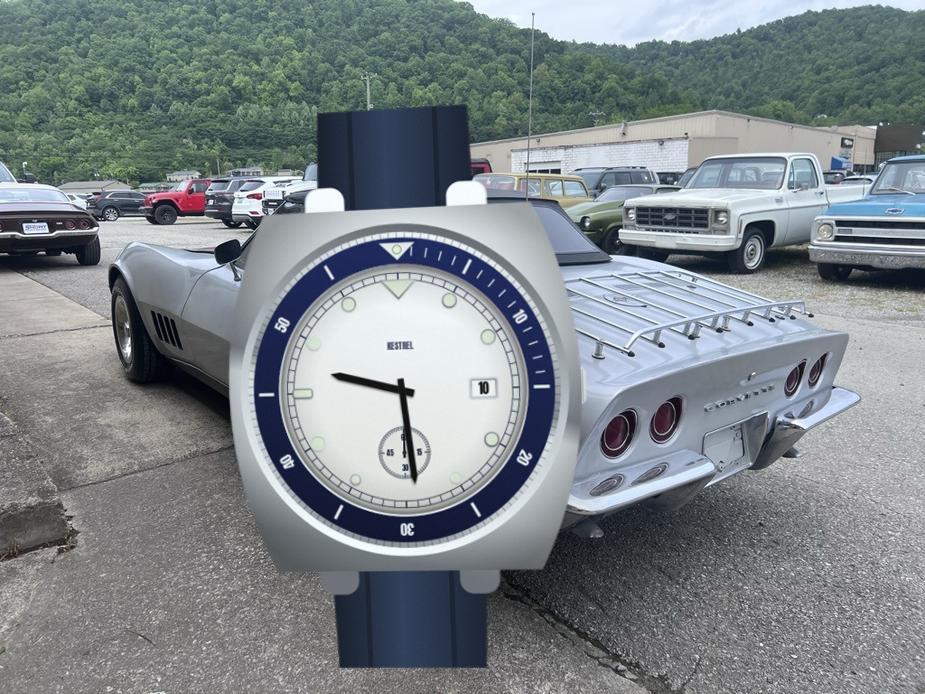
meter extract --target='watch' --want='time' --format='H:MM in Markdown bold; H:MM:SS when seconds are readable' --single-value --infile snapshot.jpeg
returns **9:29**
